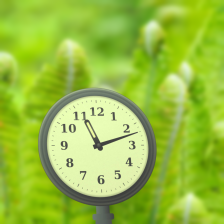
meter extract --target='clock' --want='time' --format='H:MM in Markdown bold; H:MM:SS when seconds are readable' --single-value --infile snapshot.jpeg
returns **11:12**
